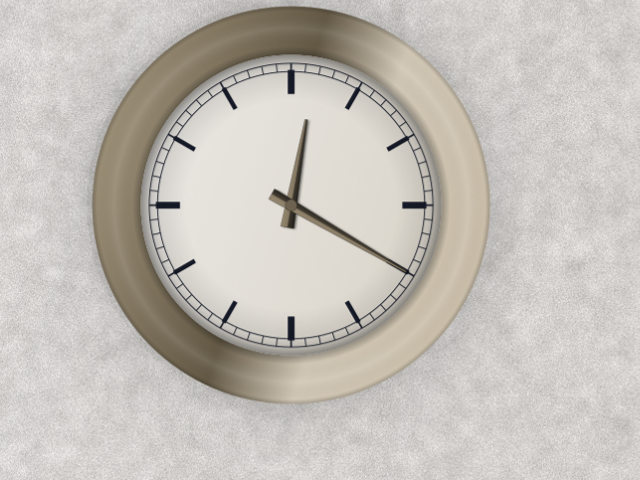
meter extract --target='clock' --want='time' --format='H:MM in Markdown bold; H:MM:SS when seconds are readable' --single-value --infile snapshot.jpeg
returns **12:20**
